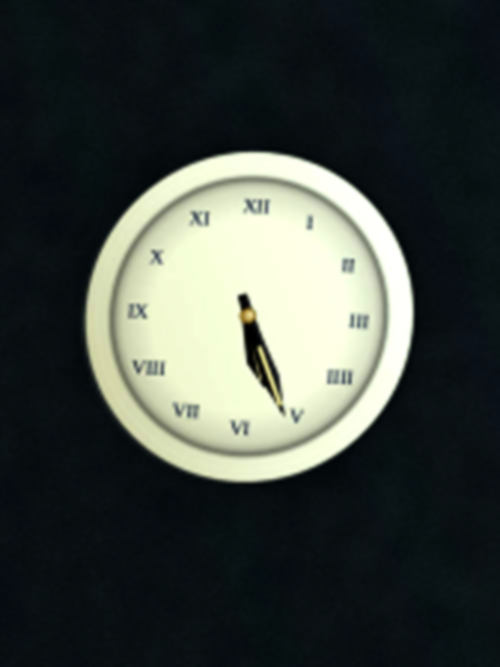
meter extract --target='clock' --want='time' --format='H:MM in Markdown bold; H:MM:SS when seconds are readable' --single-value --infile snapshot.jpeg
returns **5:26**
